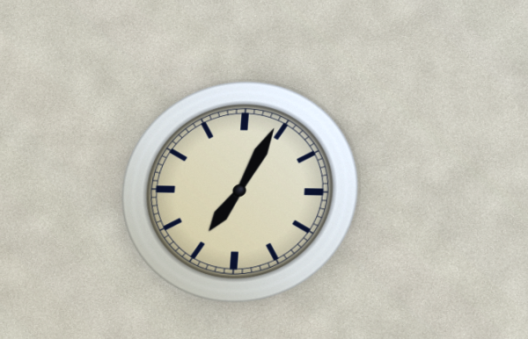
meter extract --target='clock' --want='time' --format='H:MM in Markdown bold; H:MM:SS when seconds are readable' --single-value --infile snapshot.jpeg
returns **7:04**
